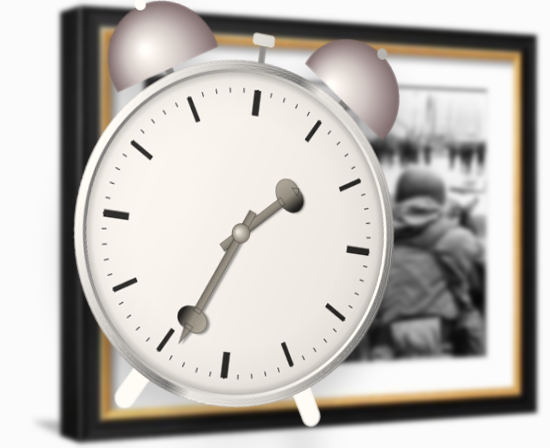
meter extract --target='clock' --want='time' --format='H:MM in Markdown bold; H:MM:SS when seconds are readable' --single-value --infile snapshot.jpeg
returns **1:34**
